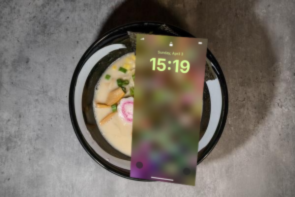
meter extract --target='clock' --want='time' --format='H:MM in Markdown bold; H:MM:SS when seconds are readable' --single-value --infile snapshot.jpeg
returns **15:19**
